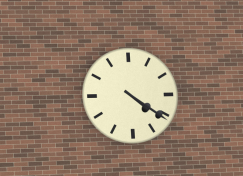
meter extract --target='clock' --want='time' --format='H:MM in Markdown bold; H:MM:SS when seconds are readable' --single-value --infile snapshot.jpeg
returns **4:21**
